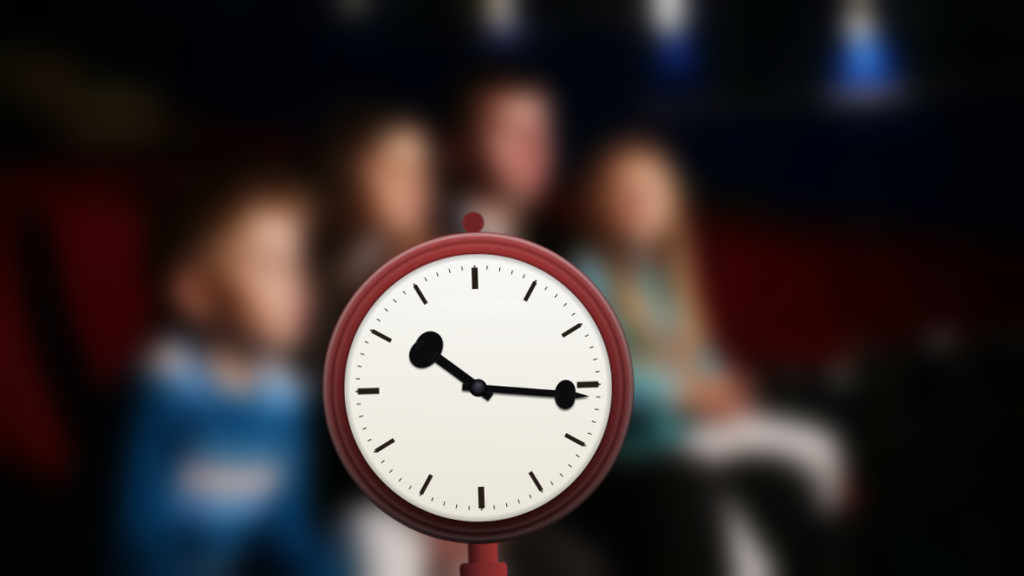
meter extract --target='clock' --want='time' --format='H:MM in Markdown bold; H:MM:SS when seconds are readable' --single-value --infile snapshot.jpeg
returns **10:16**
